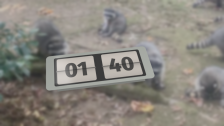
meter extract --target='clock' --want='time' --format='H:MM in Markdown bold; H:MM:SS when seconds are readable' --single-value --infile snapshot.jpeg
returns **1:40**
